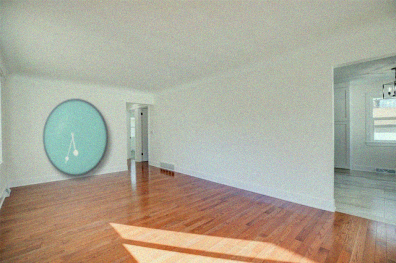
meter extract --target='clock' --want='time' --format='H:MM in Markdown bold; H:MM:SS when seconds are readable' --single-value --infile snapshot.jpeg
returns **5:33**
